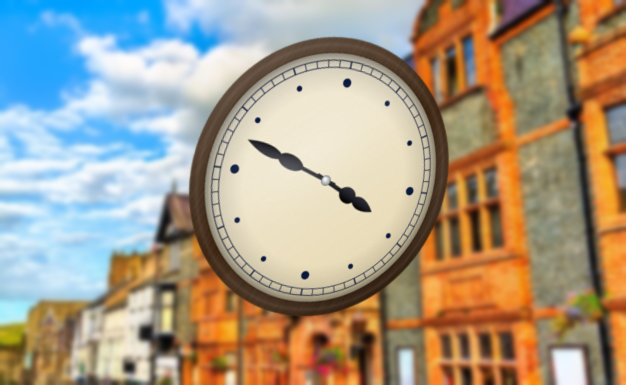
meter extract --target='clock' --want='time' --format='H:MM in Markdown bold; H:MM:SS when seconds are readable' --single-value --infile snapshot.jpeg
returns **3:48**
